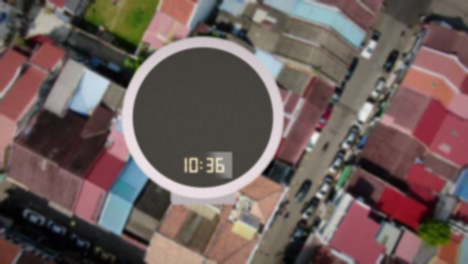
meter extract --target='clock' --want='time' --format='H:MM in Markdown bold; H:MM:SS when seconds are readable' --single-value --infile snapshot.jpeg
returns **10:36**
